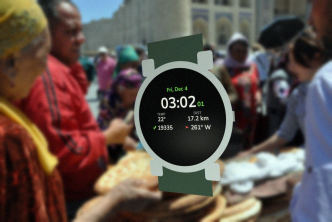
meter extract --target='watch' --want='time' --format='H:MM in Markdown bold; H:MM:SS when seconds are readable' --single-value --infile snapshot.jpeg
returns **3:02**
